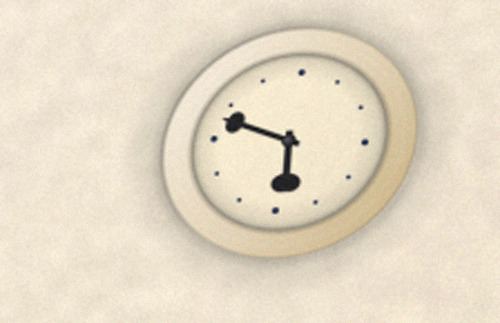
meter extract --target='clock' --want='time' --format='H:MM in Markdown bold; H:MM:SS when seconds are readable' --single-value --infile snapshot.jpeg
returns **5:48**
